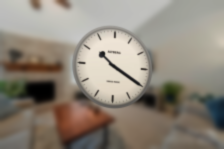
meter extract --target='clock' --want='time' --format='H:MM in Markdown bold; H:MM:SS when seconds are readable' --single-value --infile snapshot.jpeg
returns **10:20**
